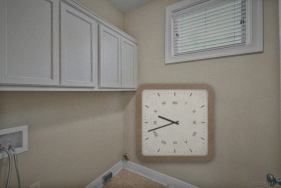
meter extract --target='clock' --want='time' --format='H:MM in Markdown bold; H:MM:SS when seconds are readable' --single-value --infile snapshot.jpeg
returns **9:42**
